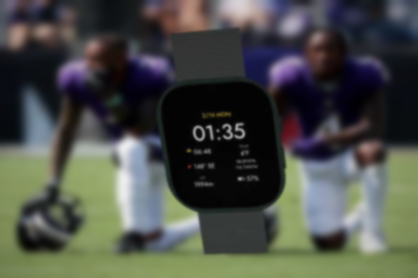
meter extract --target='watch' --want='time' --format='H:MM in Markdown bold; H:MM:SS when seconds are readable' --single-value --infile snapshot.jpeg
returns **1:35**
